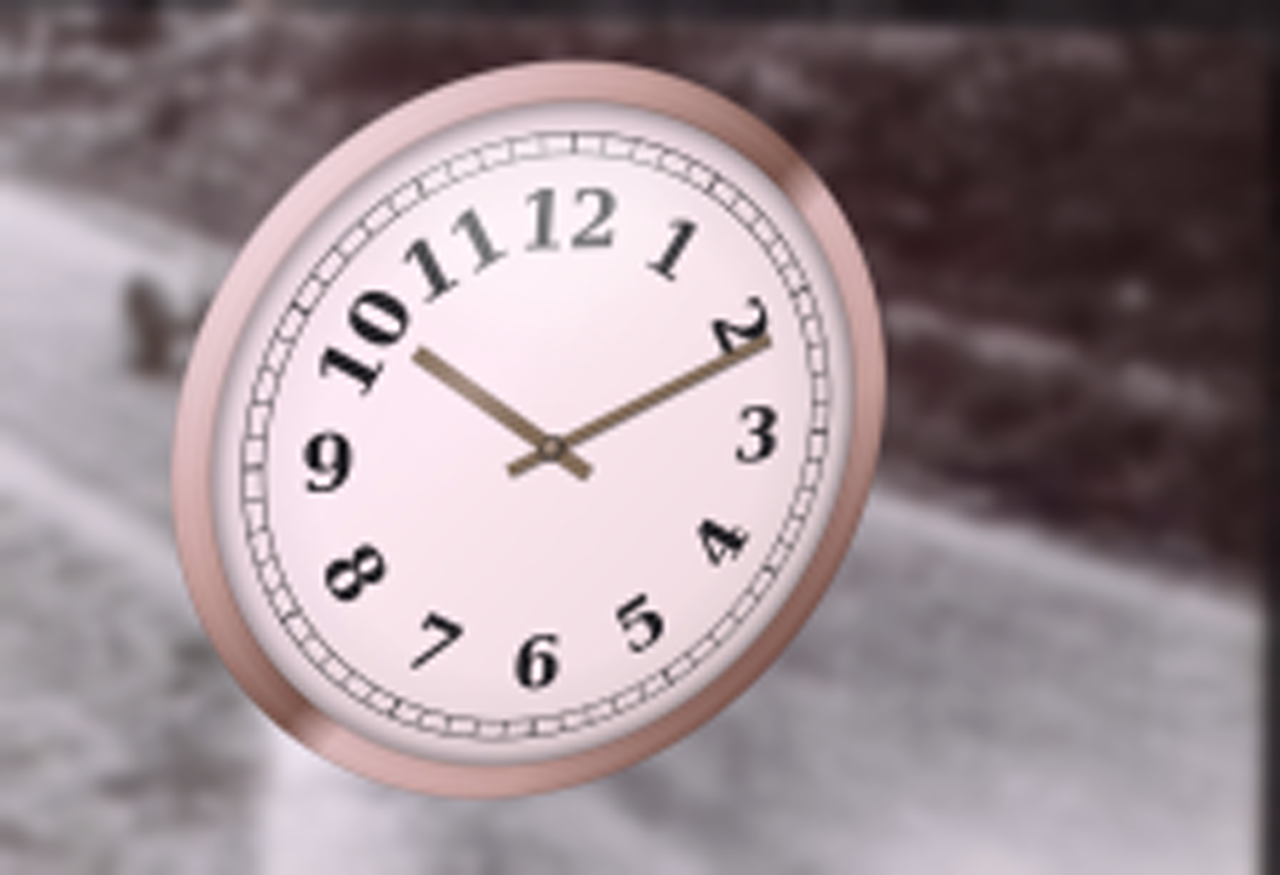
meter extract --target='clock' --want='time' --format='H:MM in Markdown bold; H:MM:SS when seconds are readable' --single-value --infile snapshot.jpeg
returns **10:11**
